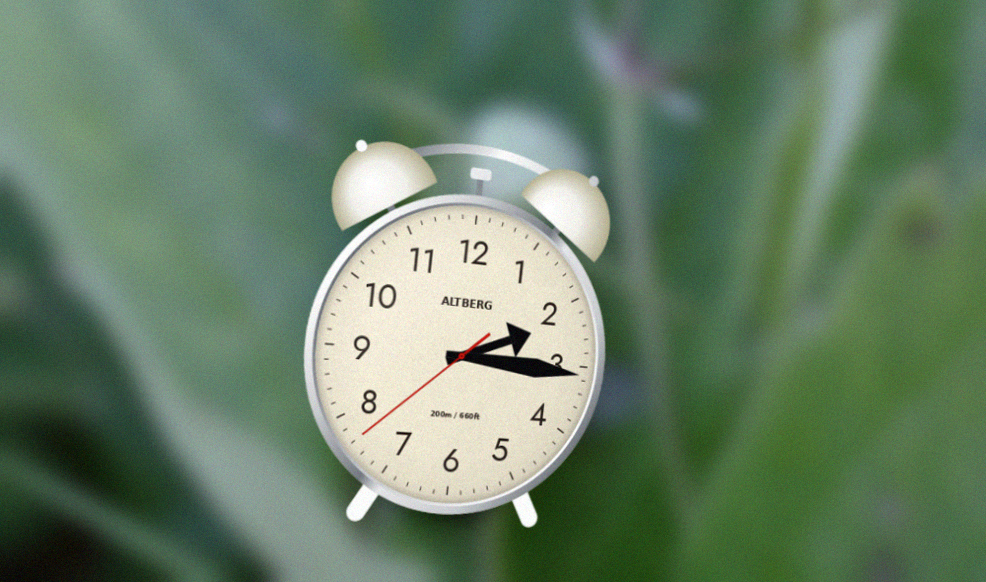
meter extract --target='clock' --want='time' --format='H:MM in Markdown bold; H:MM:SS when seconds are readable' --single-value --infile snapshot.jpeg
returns **2:15:38**
